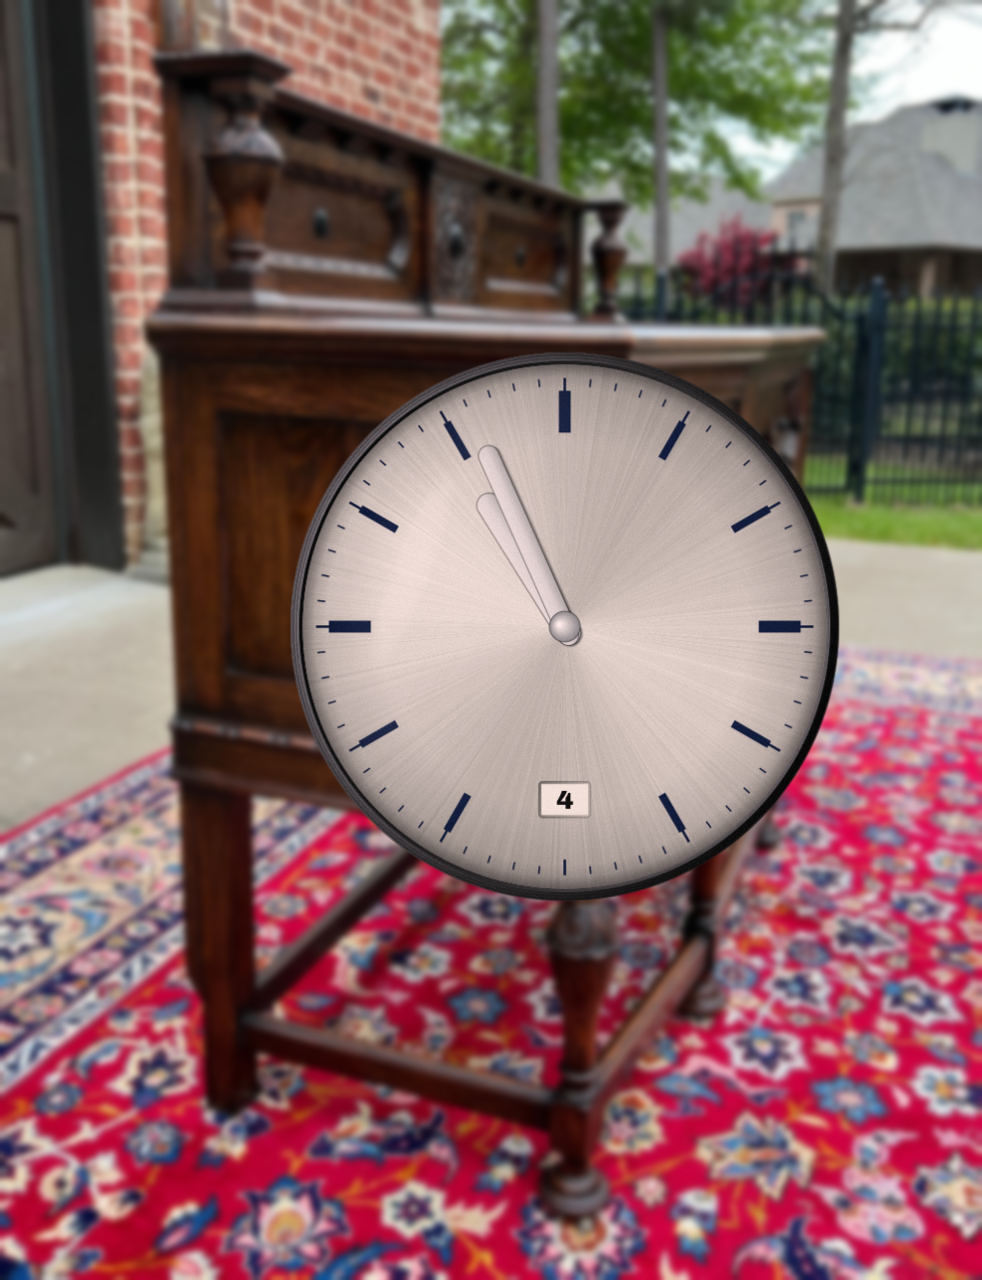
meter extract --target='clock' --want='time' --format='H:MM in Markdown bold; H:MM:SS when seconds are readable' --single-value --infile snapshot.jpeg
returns **10:56**
